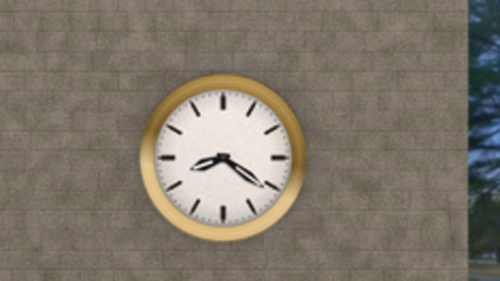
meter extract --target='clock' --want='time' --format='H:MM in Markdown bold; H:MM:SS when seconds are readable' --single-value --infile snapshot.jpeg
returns **8:21**
